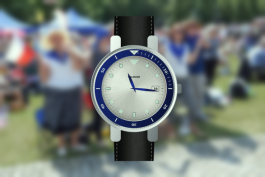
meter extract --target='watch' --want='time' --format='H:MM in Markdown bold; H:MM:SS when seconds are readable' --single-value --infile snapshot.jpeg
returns **11:16**
